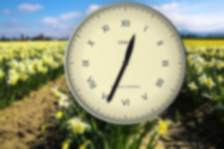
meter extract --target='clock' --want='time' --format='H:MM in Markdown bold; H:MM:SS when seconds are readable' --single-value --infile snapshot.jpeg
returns **12:34**
